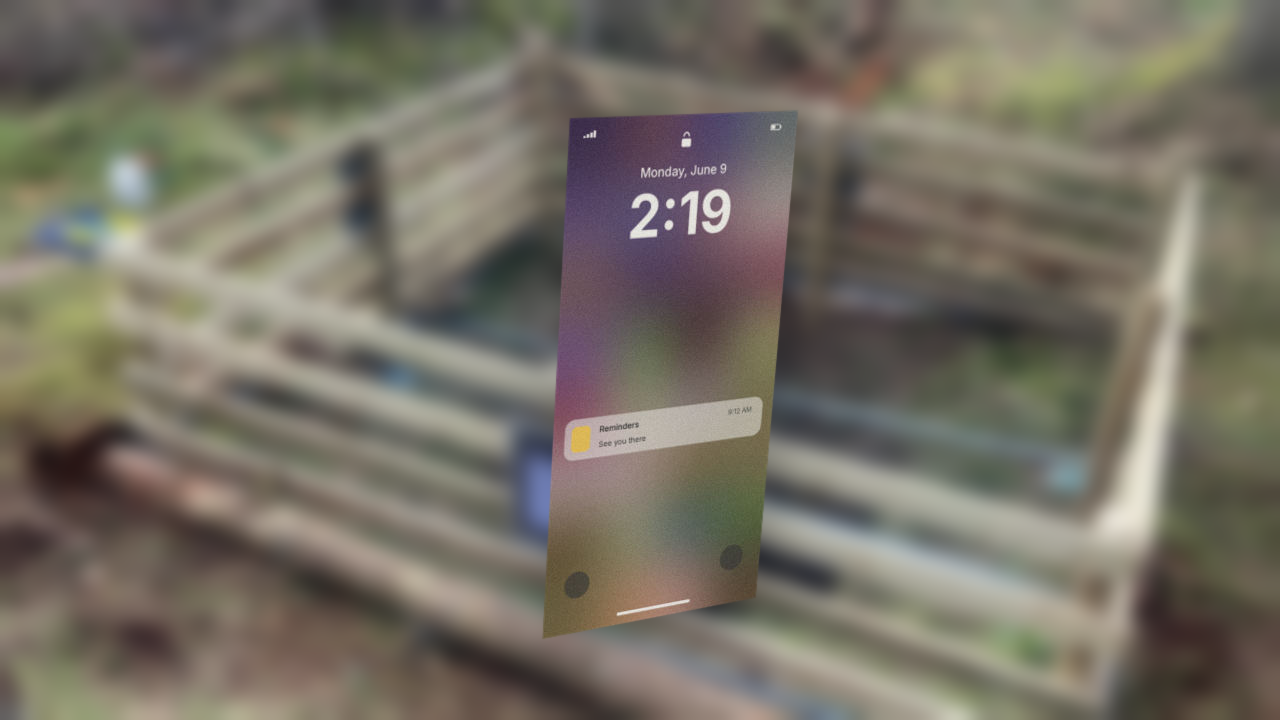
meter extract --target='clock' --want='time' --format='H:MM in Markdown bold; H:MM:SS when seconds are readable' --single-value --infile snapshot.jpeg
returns **2:19**
